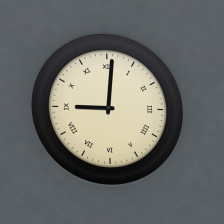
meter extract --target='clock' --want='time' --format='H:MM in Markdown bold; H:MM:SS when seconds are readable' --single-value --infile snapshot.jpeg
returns **9:01**
